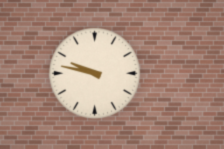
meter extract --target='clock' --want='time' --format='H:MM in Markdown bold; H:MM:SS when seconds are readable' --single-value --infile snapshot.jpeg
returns **9:47**
